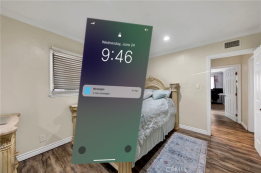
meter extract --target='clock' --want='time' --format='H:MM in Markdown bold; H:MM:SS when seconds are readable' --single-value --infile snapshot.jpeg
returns **9:46**
